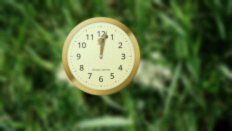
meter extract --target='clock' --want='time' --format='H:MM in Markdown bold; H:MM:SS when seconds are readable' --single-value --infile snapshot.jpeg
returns **12:02**
